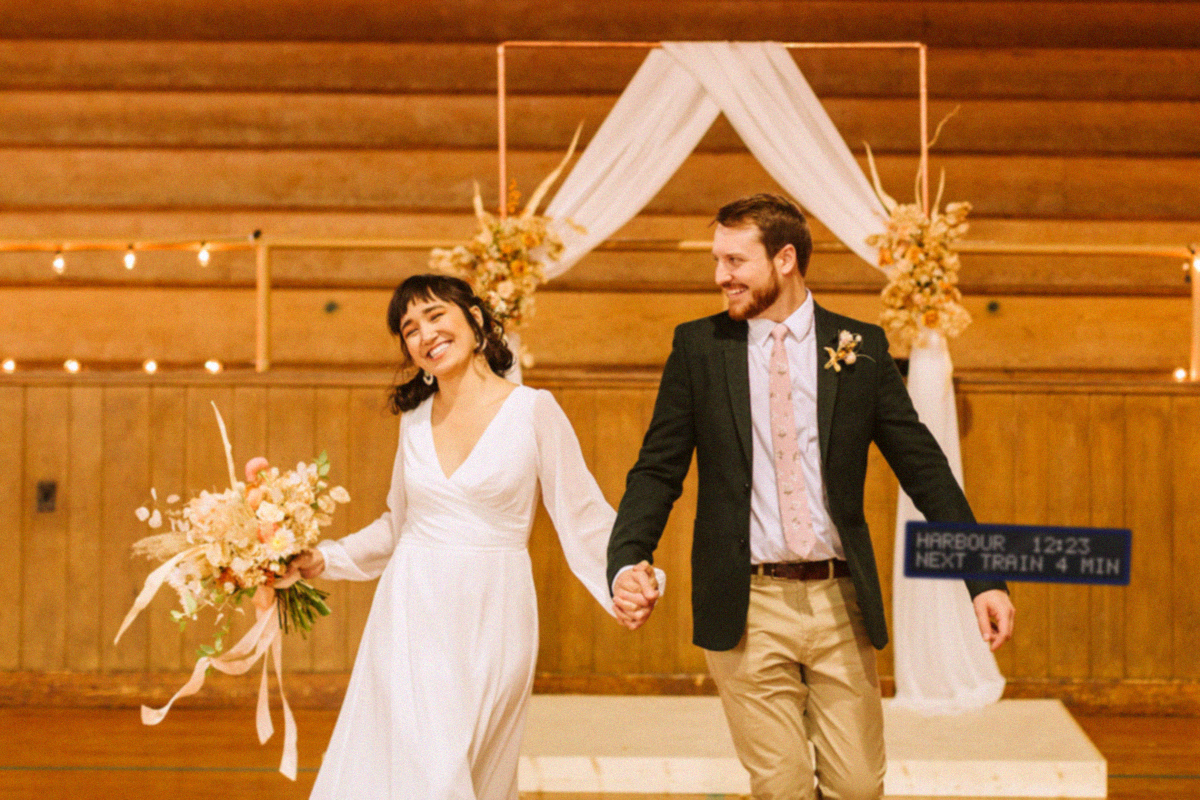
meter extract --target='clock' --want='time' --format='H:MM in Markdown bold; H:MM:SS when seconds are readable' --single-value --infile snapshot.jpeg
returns **12:23**
